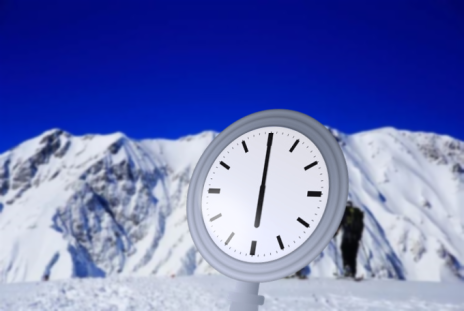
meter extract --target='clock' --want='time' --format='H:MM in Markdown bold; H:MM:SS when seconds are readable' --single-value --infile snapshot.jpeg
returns **6:00**
